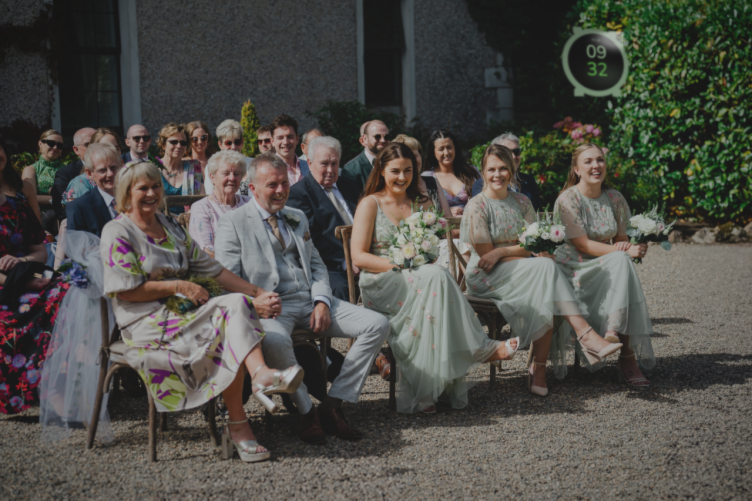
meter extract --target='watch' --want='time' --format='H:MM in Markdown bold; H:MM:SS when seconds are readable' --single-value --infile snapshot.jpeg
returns **9:32**
